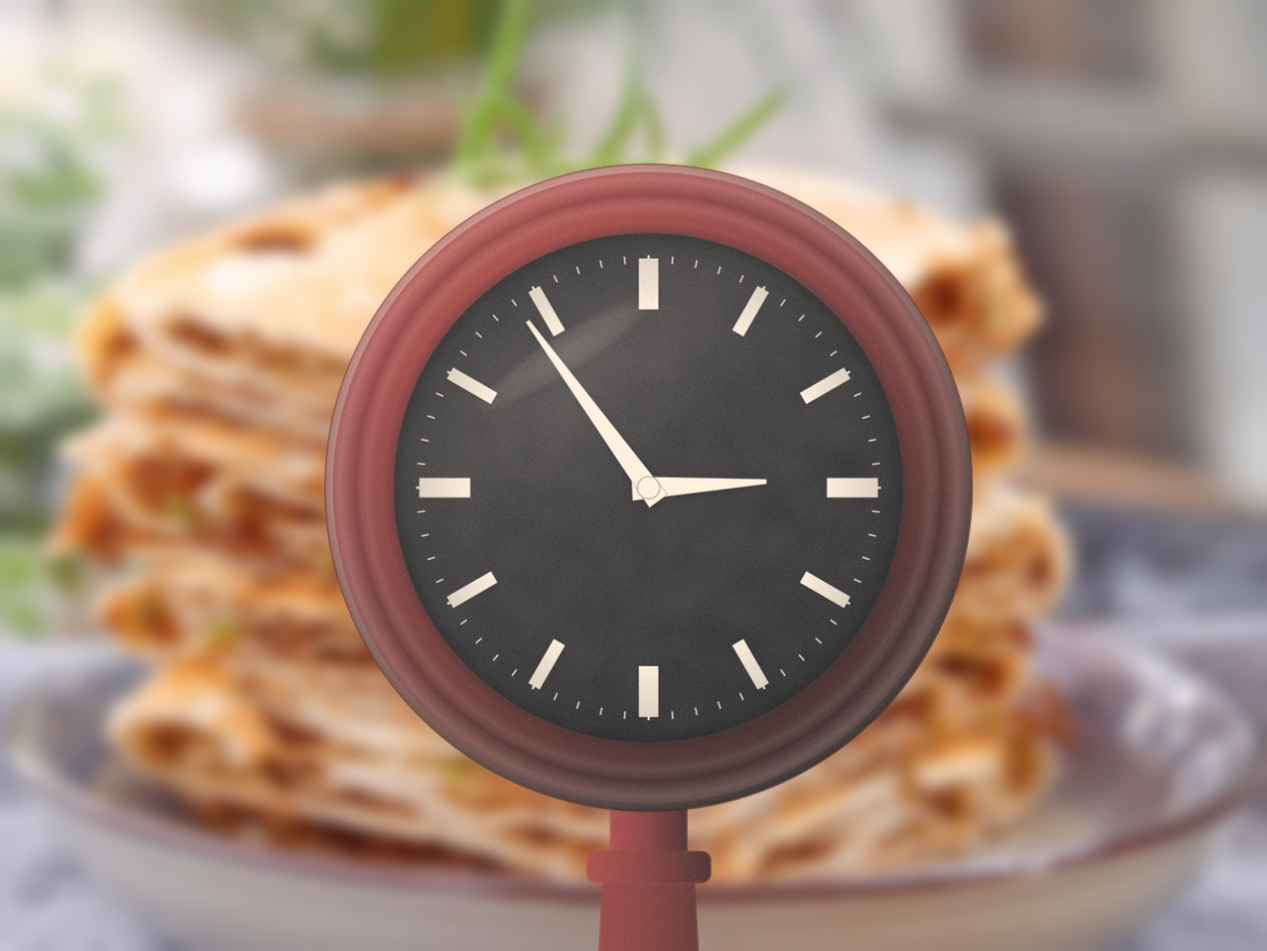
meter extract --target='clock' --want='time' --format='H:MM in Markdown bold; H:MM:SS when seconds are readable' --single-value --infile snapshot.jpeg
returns **2:54**
